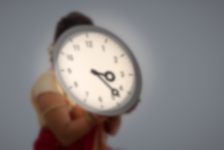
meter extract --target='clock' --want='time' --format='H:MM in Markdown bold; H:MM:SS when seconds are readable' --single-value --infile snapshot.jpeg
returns **3:23**
